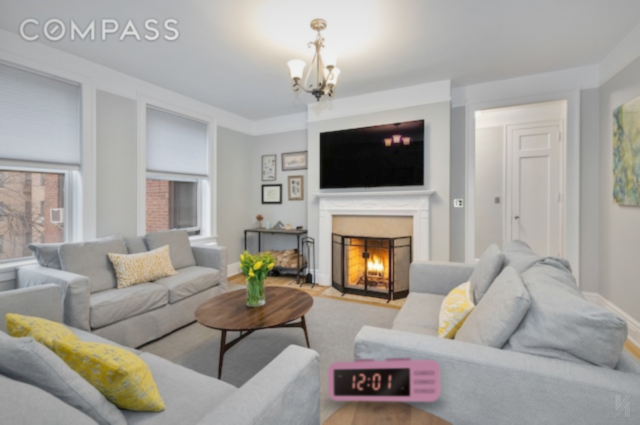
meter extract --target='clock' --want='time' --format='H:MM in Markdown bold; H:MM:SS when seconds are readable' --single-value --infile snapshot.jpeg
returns **12:01**
